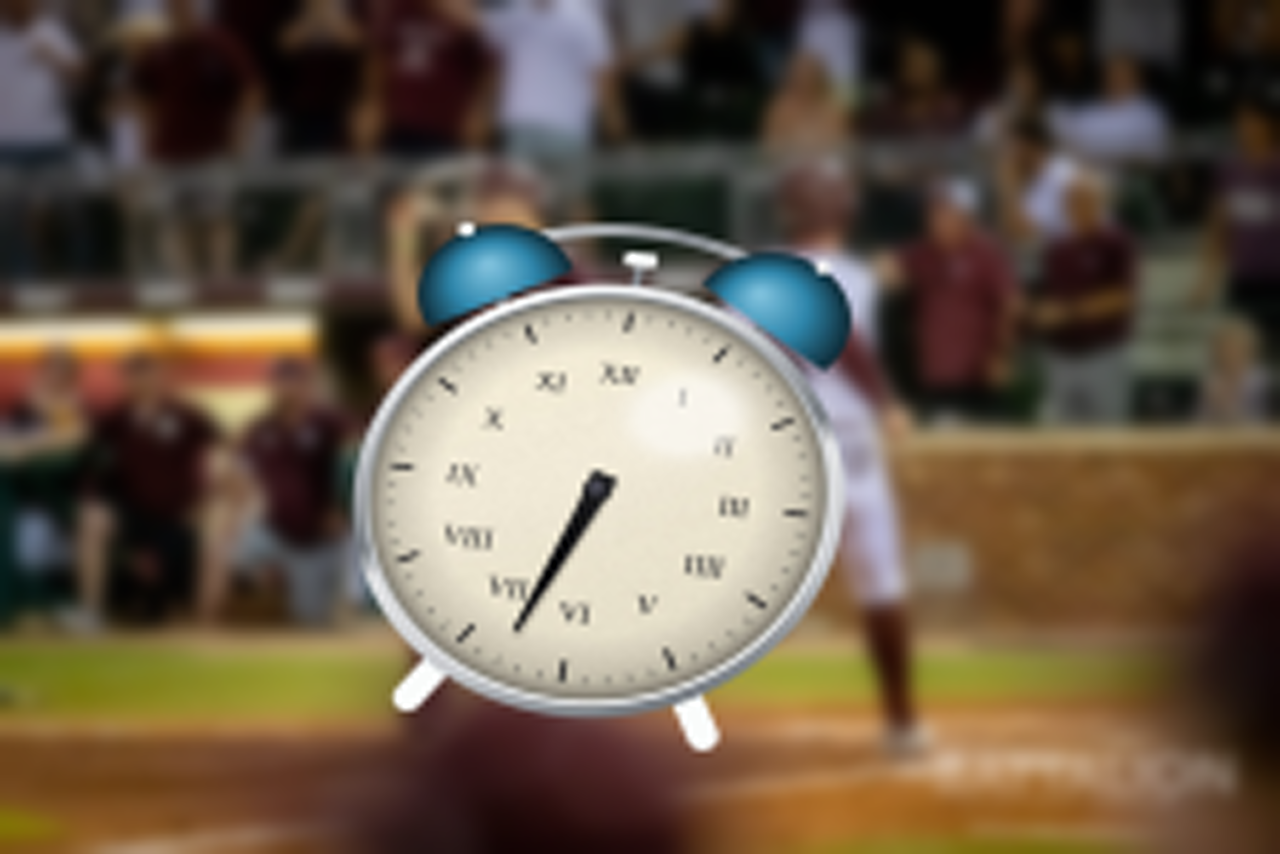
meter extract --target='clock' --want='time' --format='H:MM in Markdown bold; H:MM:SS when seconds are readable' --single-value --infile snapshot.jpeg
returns **6:33**
